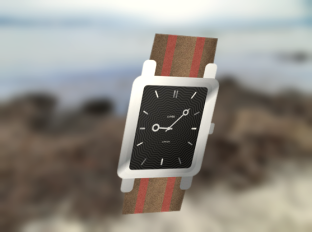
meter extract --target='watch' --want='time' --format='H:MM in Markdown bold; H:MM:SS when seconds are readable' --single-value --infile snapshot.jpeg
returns **9:07**
